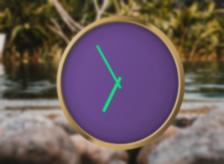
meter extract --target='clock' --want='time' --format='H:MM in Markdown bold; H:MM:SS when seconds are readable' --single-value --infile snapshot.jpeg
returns **6:55**
